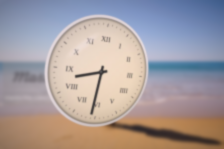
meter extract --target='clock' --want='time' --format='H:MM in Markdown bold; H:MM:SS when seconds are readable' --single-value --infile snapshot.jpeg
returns **8:31**
